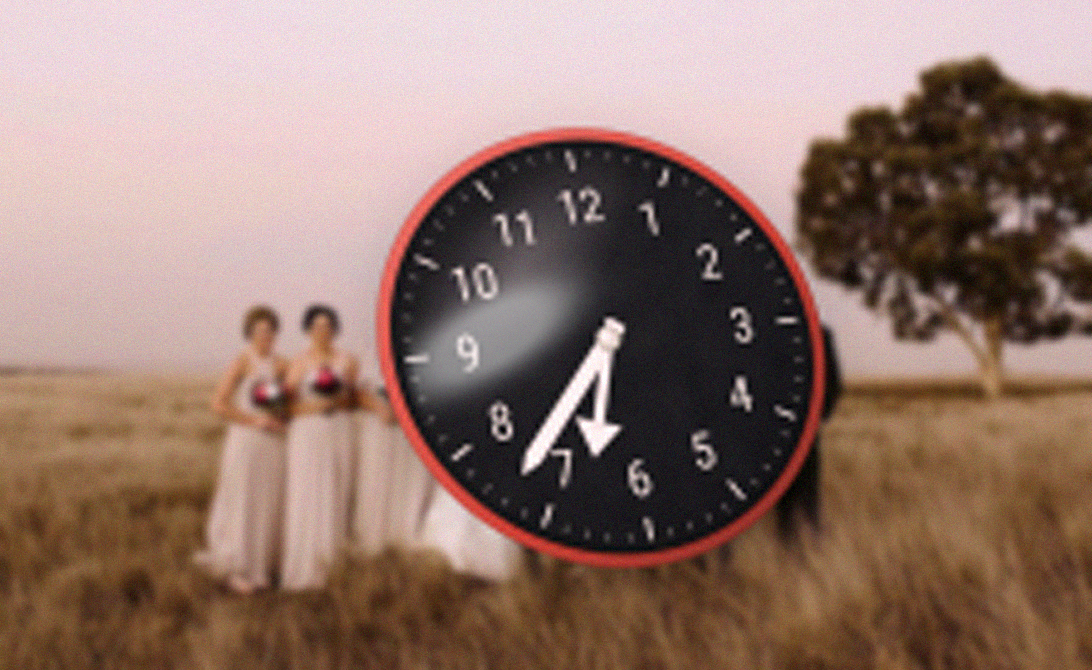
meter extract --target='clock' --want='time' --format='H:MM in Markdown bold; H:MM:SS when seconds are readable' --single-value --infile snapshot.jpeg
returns **6:37**
